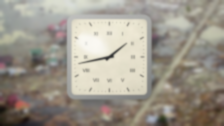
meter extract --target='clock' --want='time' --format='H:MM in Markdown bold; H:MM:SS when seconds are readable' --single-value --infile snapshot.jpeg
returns **1:43**
